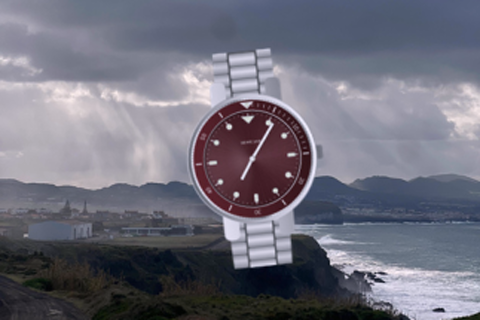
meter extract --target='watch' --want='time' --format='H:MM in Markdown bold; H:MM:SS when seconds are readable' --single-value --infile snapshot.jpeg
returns **7:06**
